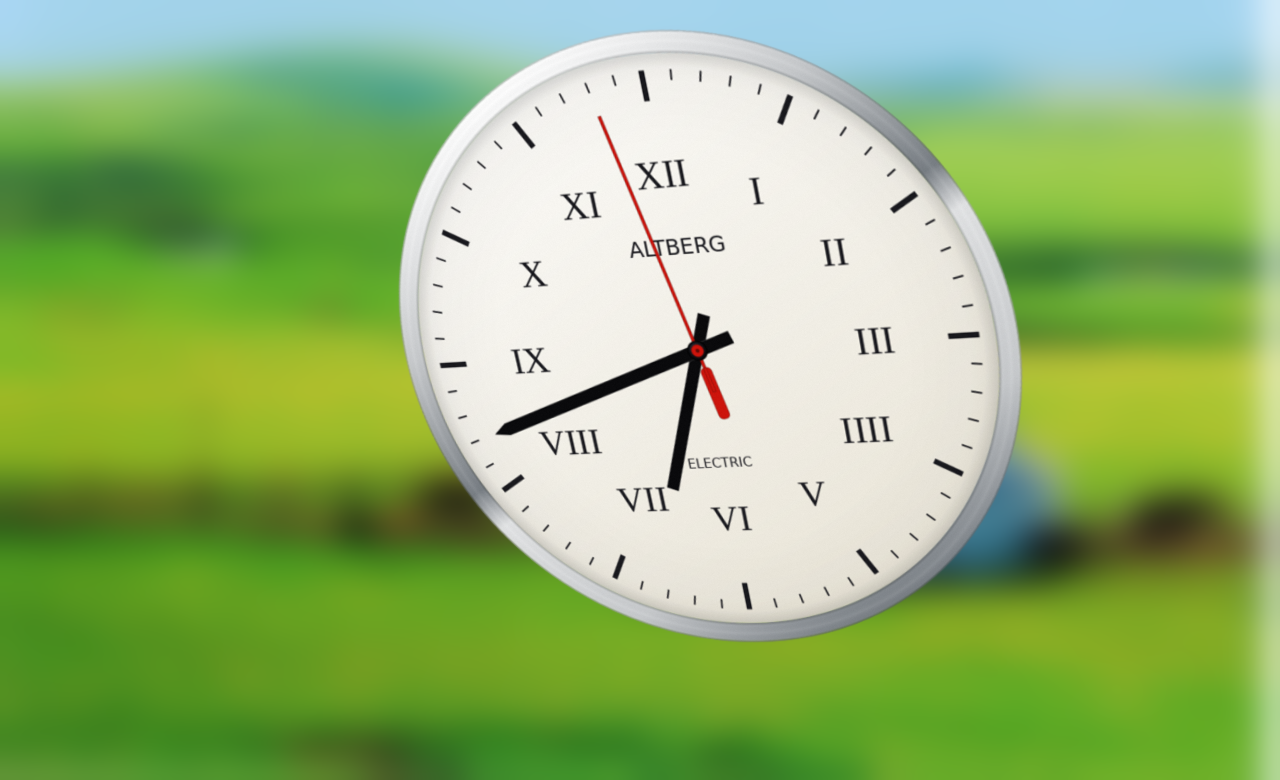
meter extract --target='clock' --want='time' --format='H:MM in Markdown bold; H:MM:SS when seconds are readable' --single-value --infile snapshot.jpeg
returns **6:41:58**
